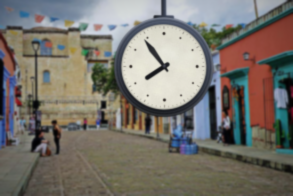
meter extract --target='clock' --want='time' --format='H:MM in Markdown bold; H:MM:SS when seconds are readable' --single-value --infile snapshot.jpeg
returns **7:54**
